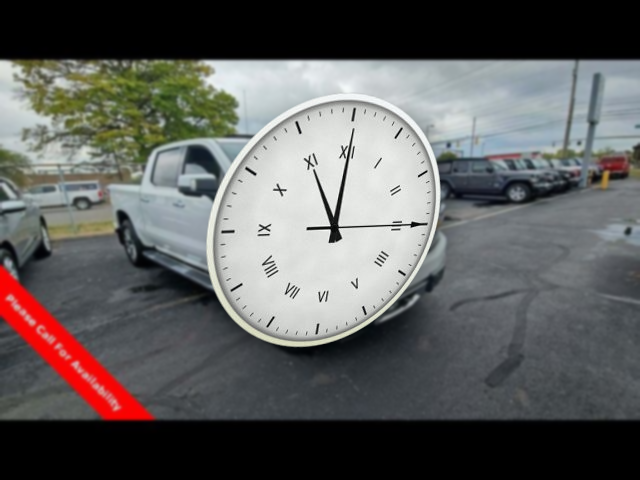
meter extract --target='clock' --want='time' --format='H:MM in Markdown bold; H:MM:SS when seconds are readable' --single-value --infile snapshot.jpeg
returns **11:00:15**
